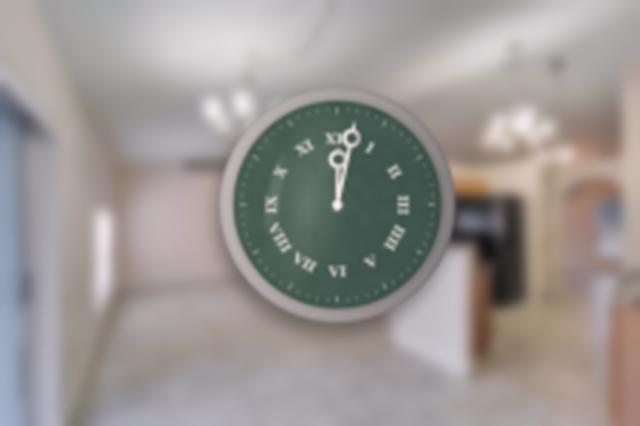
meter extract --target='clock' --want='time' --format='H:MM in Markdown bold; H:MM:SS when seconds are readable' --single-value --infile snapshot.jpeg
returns **12:02**
